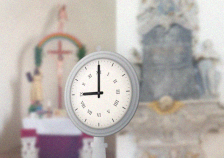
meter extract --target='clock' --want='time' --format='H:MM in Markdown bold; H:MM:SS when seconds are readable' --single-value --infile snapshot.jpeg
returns **9:00**
